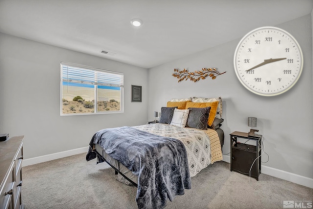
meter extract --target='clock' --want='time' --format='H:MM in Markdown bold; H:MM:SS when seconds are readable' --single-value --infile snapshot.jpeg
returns **2:41**
